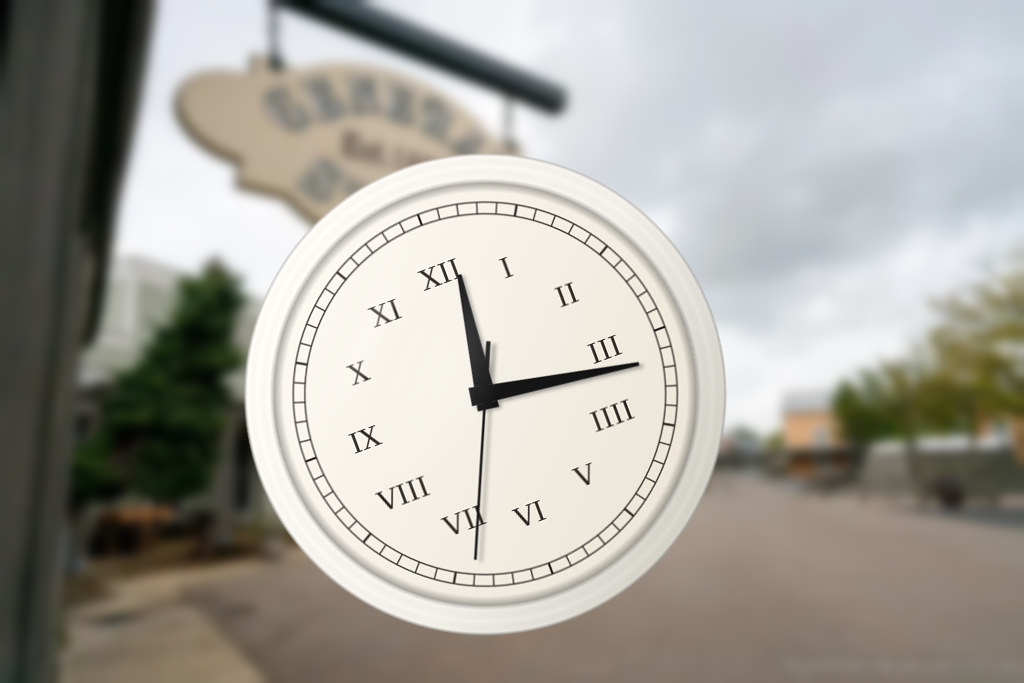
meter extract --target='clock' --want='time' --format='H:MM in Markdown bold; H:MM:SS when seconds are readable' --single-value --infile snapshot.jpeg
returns **12:16:34**
